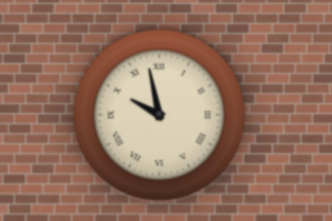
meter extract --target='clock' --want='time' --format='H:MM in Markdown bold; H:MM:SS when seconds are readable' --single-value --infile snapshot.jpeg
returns **9:58**
